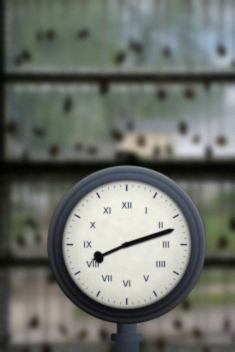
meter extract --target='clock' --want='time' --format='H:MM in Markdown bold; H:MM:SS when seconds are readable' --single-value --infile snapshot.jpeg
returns **8:12**
